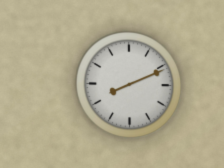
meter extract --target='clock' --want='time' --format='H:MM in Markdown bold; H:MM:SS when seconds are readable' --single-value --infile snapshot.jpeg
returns **8:11**
